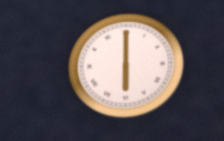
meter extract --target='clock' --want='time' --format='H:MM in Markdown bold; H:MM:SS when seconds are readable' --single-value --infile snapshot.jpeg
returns **6:00**
